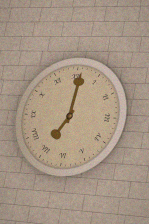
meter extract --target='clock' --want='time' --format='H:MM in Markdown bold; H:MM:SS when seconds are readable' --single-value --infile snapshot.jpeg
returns **7:01**
